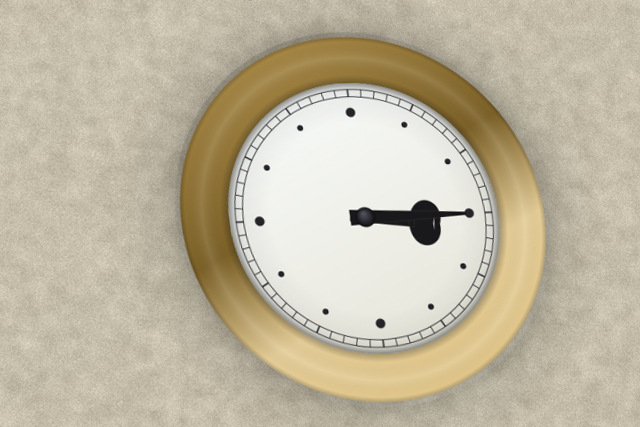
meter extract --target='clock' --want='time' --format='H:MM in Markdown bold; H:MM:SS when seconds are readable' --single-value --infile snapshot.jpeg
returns **3:15**
